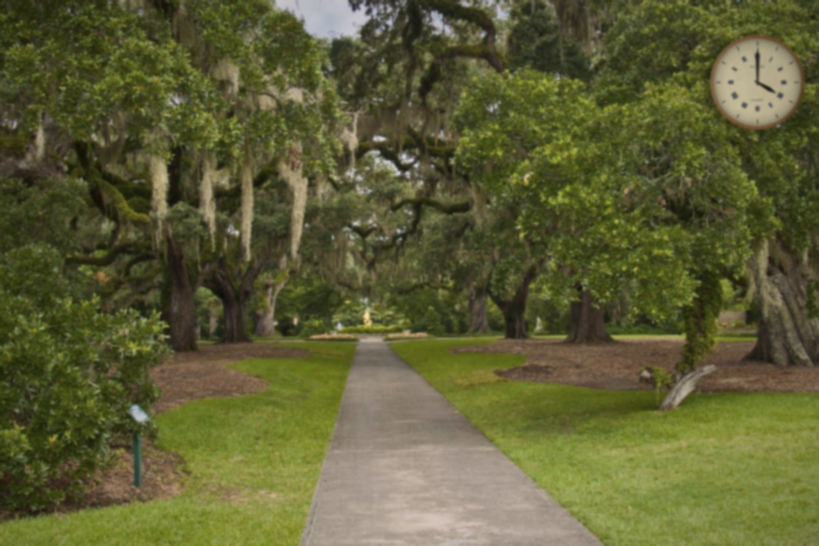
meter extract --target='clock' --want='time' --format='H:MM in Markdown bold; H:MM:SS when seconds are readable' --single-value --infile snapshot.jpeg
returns **4:00**
